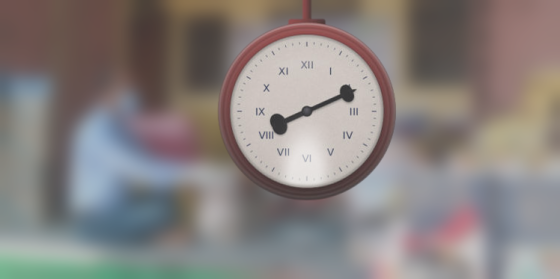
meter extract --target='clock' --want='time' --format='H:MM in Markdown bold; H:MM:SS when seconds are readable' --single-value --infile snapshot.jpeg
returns **8:11**
